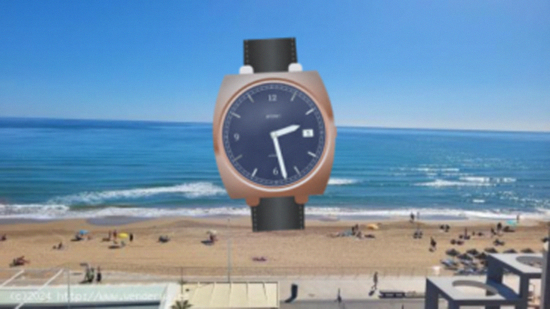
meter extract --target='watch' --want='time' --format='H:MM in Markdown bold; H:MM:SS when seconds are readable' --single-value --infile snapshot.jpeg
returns **2:28**
